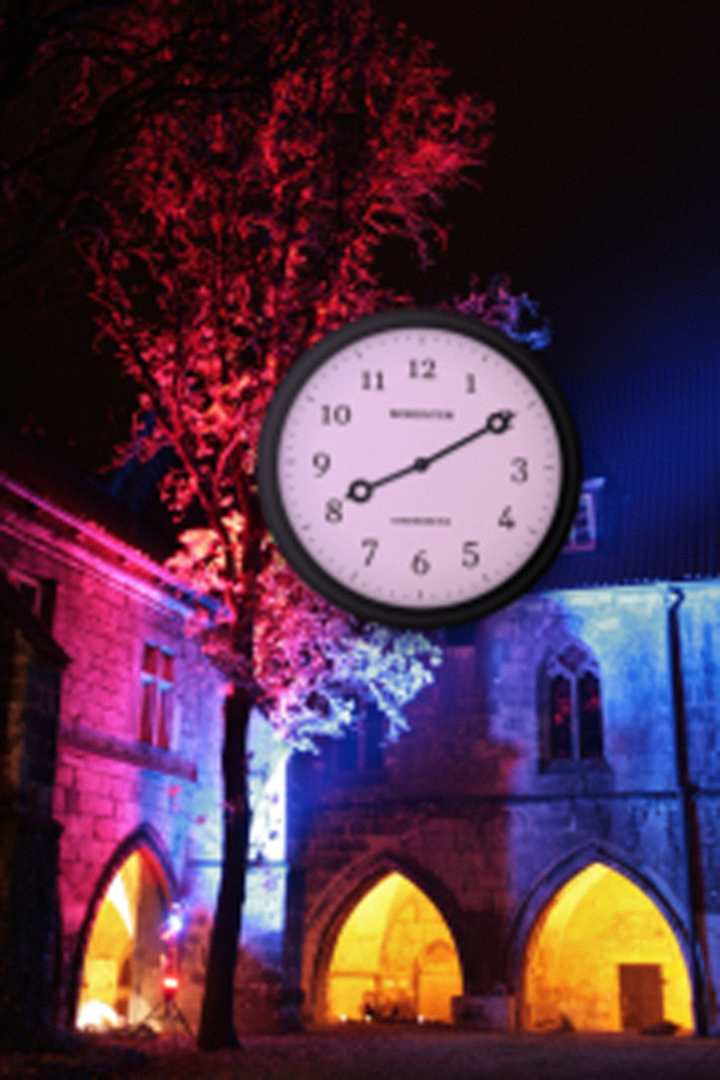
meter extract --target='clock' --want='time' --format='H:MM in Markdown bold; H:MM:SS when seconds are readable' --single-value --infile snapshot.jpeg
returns **8:10**
